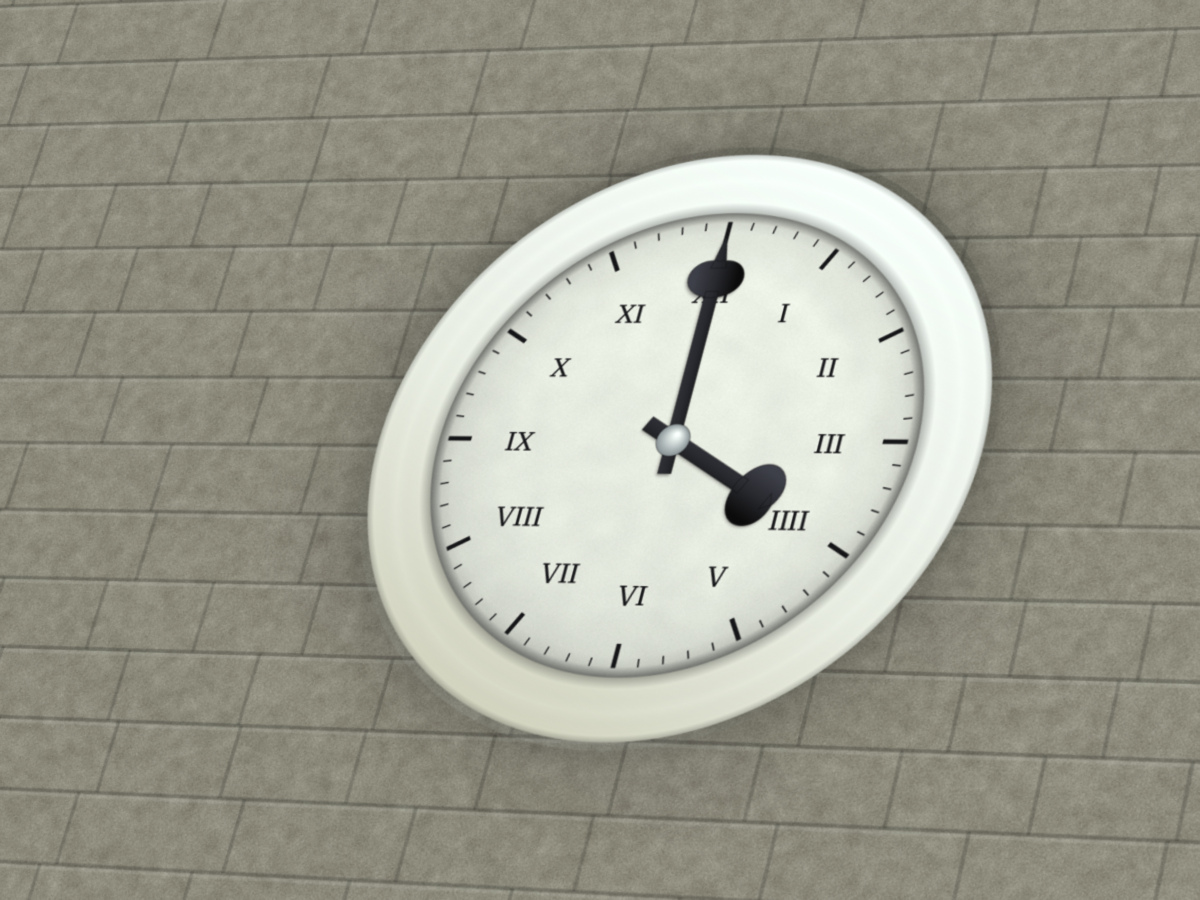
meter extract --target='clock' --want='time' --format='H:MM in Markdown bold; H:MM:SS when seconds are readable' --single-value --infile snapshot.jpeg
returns **4:00**
